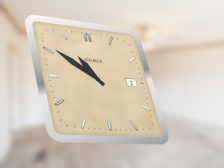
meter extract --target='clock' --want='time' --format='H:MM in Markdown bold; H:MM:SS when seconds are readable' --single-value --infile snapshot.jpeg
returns **10:51**
